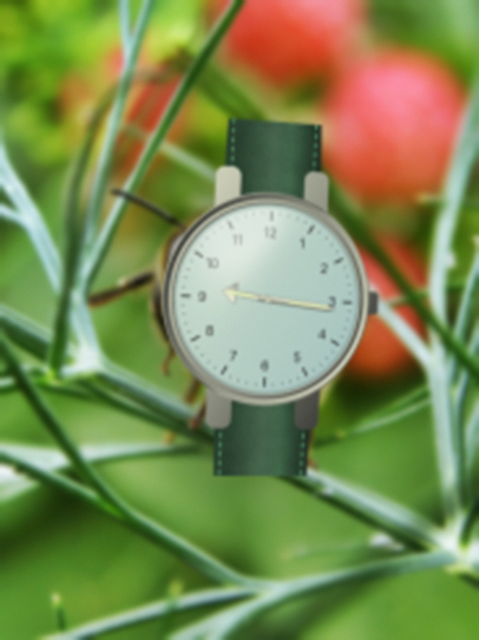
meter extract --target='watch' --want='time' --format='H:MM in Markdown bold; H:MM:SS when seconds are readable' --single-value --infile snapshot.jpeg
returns **9:16**
